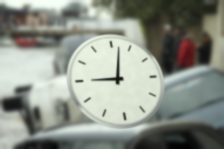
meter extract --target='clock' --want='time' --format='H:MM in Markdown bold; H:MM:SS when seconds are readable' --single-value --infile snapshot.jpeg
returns **9:02**
